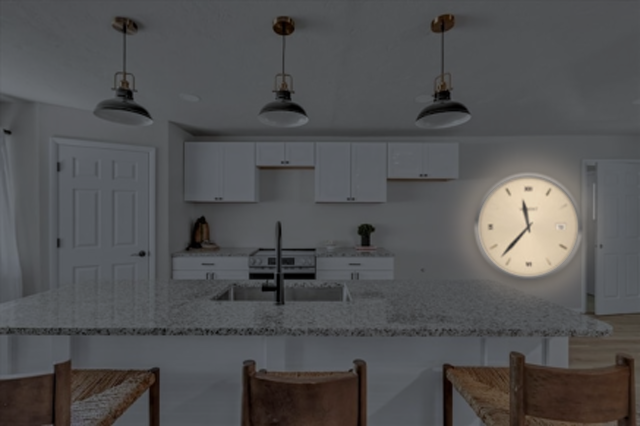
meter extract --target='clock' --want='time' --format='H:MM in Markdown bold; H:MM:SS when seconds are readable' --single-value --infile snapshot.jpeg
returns **11:37**
